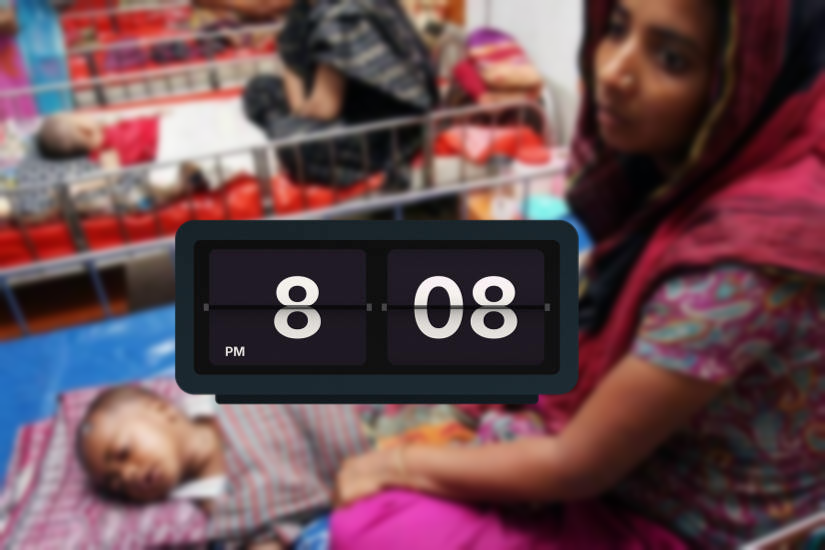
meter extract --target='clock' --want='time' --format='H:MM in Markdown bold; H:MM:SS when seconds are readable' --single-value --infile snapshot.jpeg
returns **8:08**
